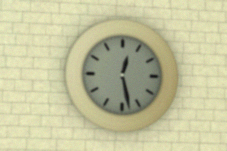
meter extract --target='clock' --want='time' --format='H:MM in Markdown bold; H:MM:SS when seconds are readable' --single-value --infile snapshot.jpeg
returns **12:28**
